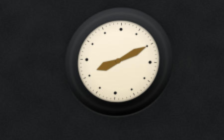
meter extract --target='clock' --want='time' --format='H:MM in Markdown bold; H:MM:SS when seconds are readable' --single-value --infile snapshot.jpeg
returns **8:10**
